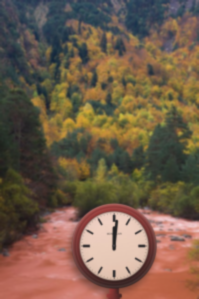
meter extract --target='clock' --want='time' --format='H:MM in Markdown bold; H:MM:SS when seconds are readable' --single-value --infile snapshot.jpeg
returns **12:01**
